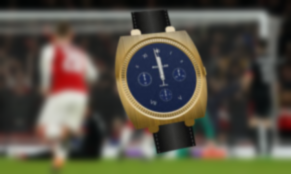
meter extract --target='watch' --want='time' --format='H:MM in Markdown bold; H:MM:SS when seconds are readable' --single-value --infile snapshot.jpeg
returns **11:59**
